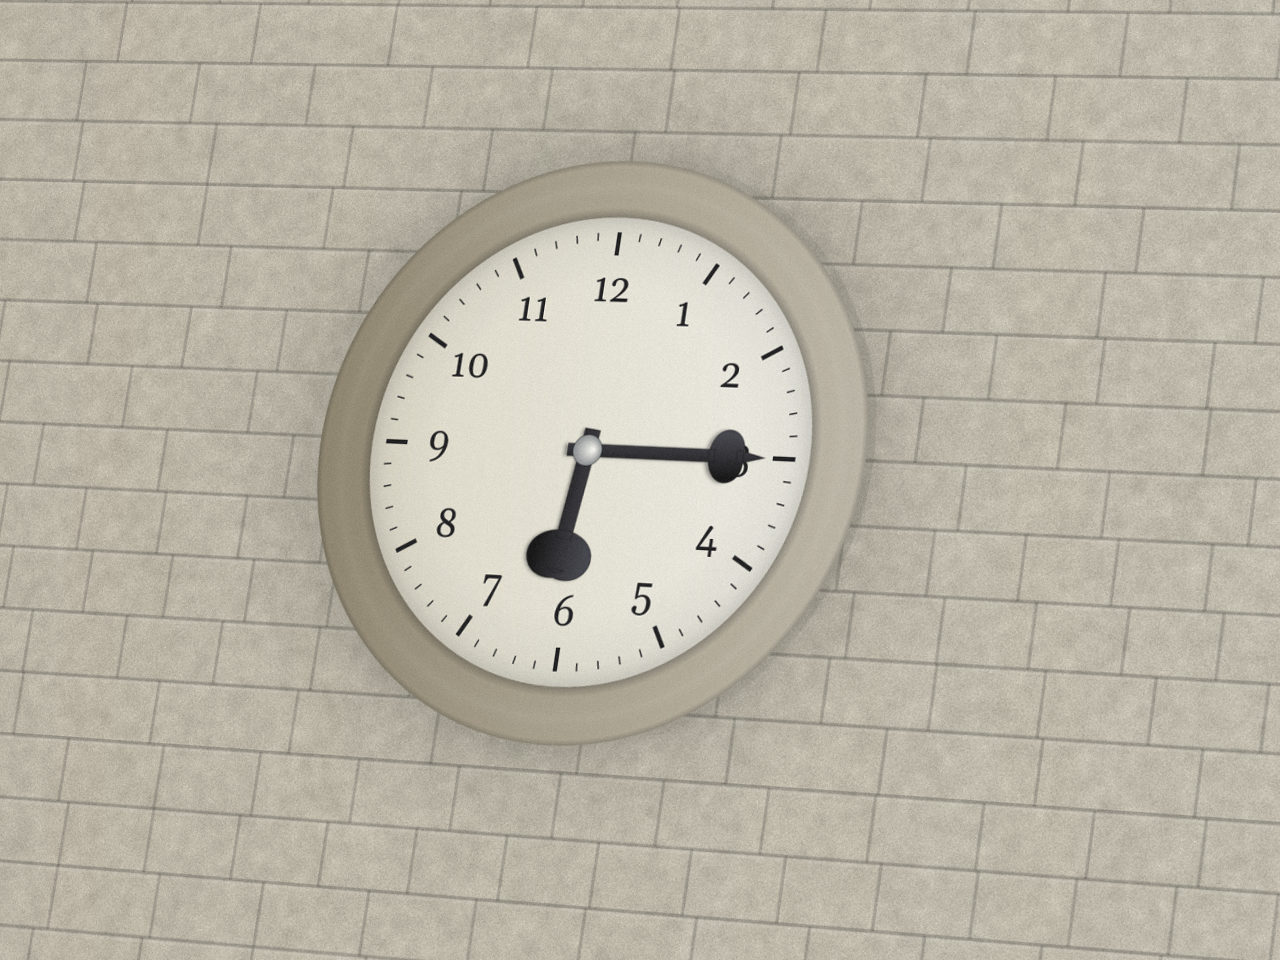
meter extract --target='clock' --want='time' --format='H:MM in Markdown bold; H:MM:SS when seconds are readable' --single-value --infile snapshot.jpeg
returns **6:15**
